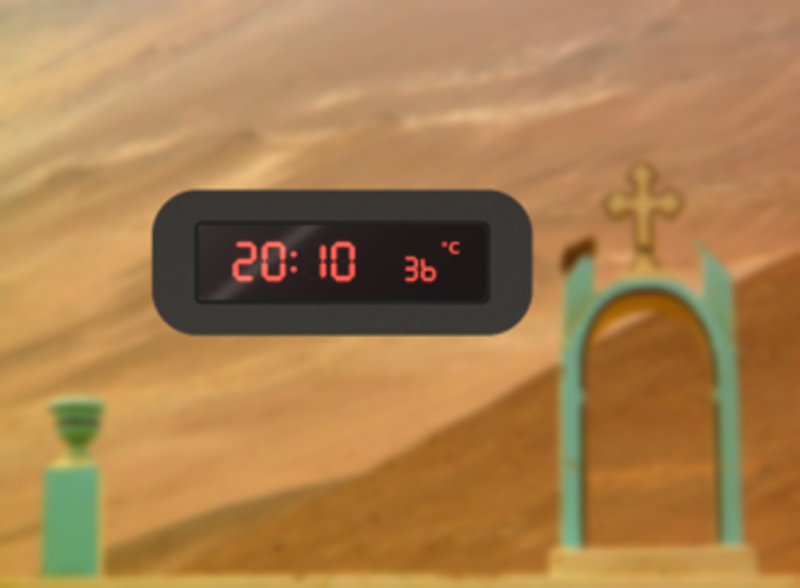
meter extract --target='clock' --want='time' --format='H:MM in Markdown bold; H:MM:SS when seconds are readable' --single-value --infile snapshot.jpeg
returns **20:10**
